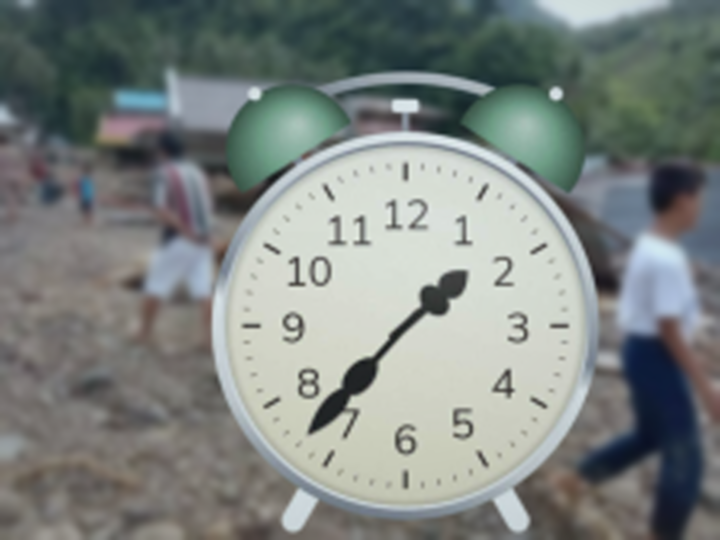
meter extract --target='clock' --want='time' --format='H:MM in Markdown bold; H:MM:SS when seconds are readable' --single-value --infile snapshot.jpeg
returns **1:37**
